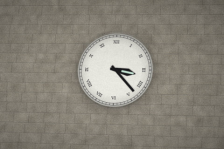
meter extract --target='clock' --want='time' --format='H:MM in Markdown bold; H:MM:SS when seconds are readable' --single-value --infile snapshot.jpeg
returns **3:23**
